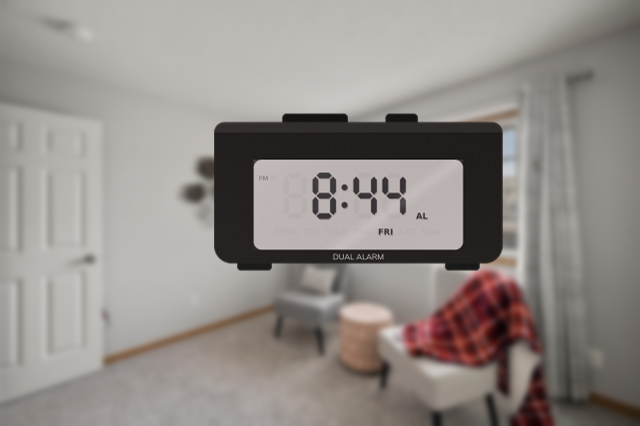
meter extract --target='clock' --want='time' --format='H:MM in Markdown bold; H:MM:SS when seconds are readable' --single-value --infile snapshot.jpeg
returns **8:44**
